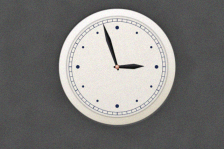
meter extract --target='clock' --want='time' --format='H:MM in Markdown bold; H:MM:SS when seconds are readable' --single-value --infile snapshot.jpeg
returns **2:57**
